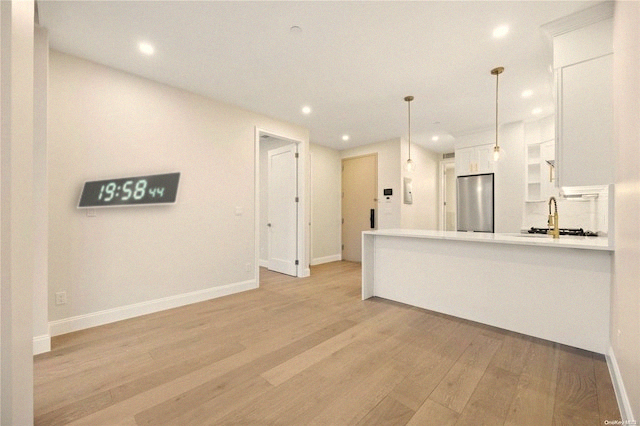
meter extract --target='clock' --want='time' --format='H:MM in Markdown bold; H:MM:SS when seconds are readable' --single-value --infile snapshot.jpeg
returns **19:58**
